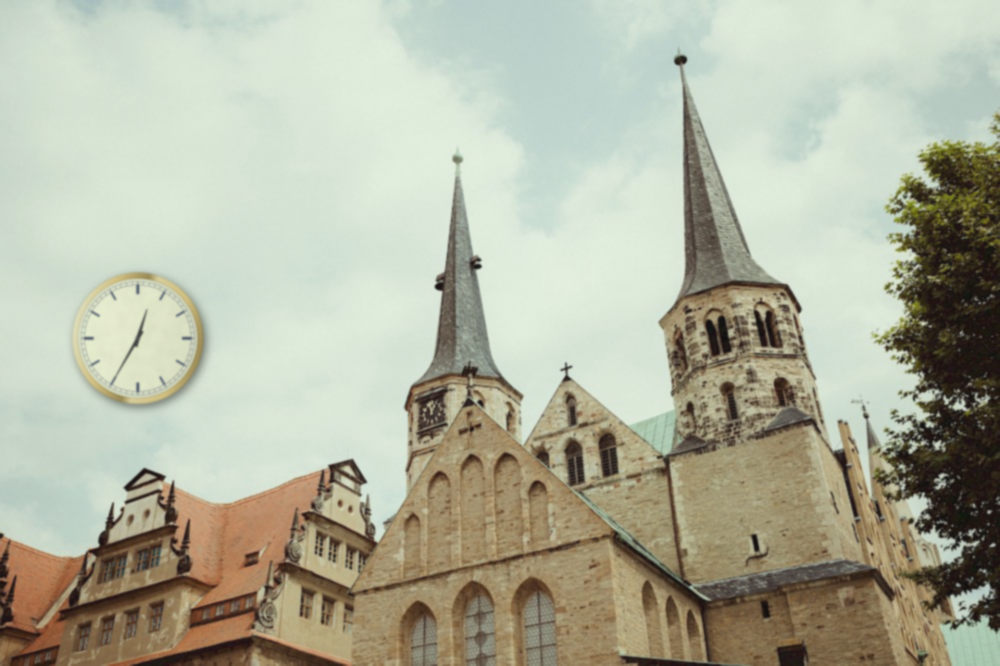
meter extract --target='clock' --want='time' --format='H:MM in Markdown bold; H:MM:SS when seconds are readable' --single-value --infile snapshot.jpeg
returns **12:35**
